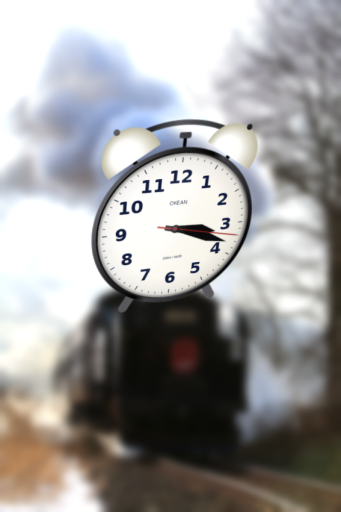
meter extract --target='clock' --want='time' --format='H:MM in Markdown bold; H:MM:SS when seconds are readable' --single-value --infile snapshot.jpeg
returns **3:18:17**
